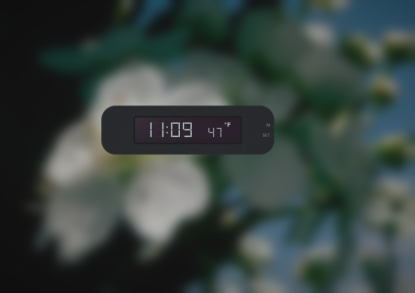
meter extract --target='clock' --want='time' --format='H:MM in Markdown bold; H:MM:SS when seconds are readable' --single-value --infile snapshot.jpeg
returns **11:09**
